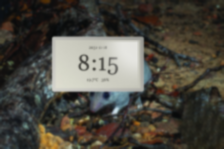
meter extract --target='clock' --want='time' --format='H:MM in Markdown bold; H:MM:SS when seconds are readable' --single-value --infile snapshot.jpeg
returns **8:15**
